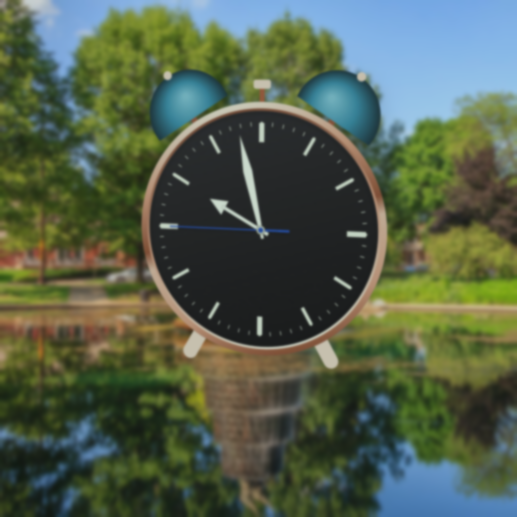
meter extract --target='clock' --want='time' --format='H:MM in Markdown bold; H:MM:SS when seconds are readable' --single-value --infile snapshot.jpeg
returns **9:57:45**
